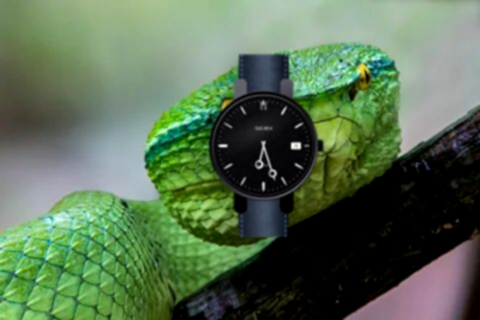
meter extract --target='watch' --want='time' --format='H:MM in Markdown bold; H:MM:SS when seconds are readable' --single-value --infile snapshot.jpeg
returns **6:27**
